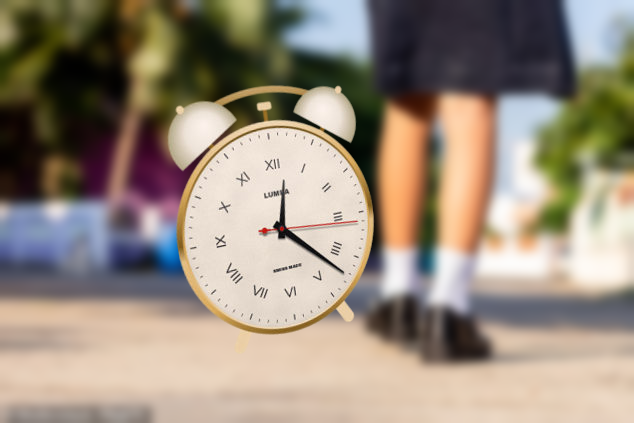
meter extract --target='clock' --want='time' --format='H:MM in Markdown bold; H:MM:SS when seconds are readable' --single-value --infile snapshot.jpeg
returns **12:22:16**
